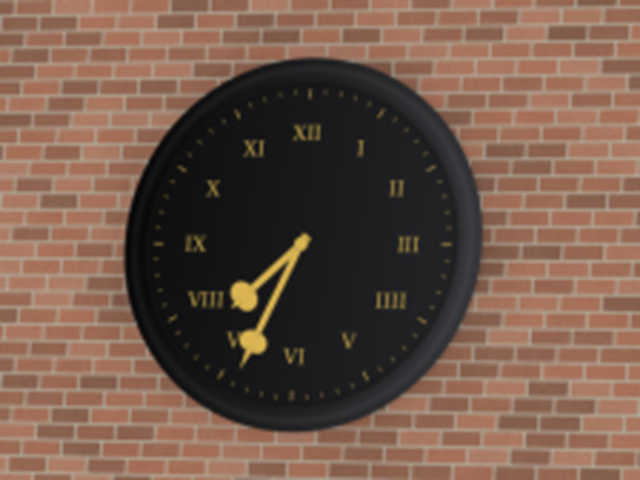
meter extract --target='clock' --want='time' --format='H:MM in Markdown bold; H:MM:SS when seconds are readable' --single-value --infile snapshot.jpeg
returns **7:34**
